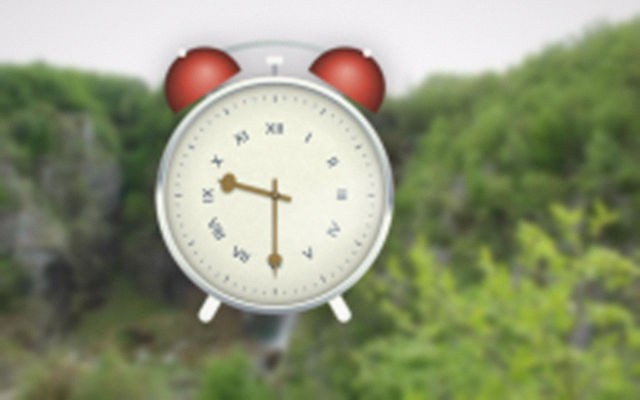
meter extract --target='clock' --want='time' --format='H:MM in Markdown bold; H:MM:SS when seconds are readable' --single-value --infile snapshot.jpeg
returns **9:30**
